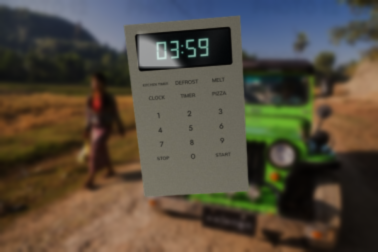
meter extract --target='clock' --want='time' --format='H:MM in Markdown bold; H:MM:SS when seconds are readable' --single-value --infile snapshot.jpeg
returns **3:59**
